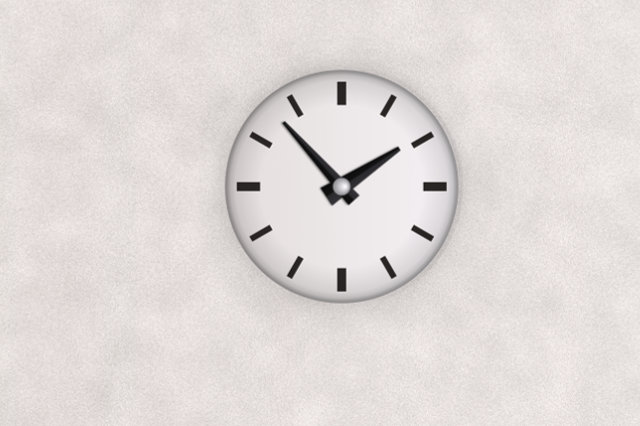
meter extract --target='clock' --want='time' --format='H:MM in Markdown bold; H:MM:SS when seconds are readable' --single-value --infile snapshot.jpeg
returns **1:53**
